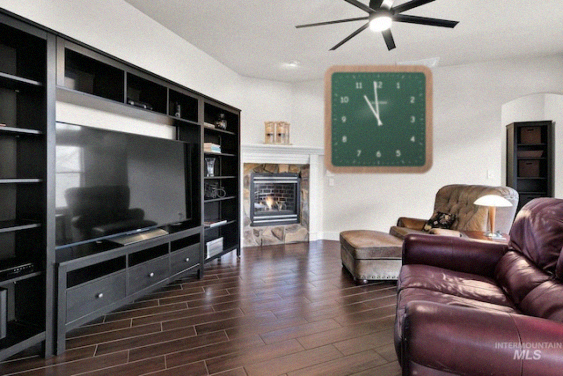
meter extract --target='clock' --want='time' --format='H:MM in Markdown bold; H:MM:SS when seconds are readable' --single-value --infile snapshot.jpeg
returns **10:59**
